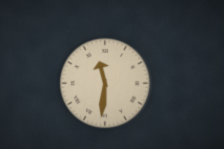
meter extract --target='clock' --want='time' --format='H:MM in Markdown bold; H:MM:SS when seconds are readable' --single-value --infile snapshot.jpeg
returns **11:31**
